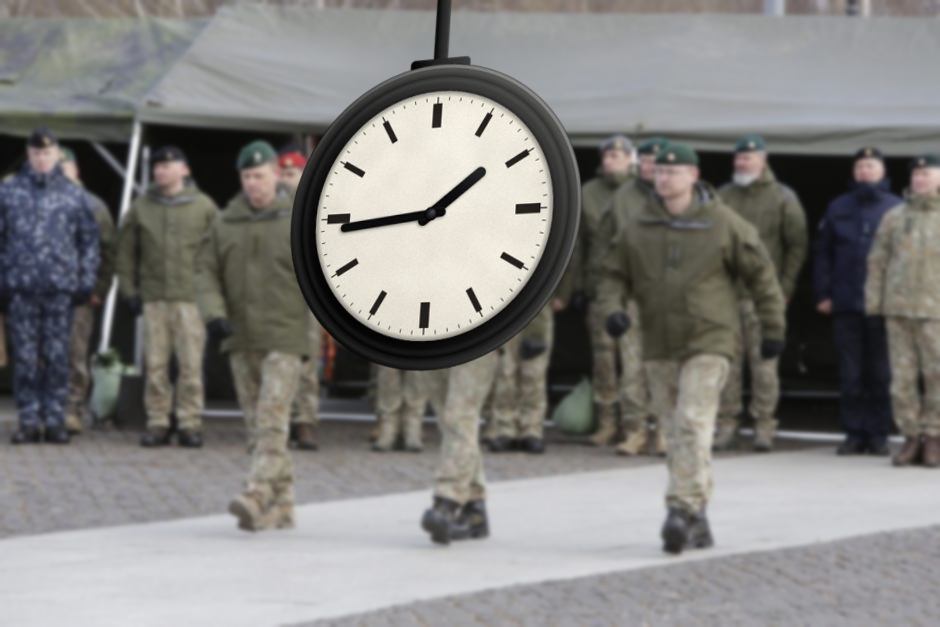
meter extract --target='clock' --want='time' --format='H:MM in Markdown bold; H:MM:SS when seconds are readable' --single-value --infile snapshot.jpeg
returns **1:44**
